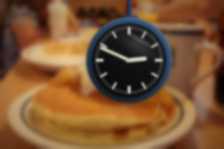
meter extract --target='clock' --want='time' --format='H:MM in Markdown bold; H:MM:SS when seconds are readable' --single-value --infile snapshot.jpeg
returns **2:49**
